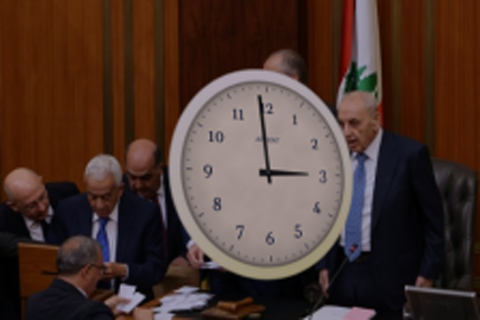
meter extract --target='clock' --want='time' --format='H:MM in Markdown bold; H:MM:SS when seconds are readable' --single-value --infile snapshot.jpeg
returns **2:59**
